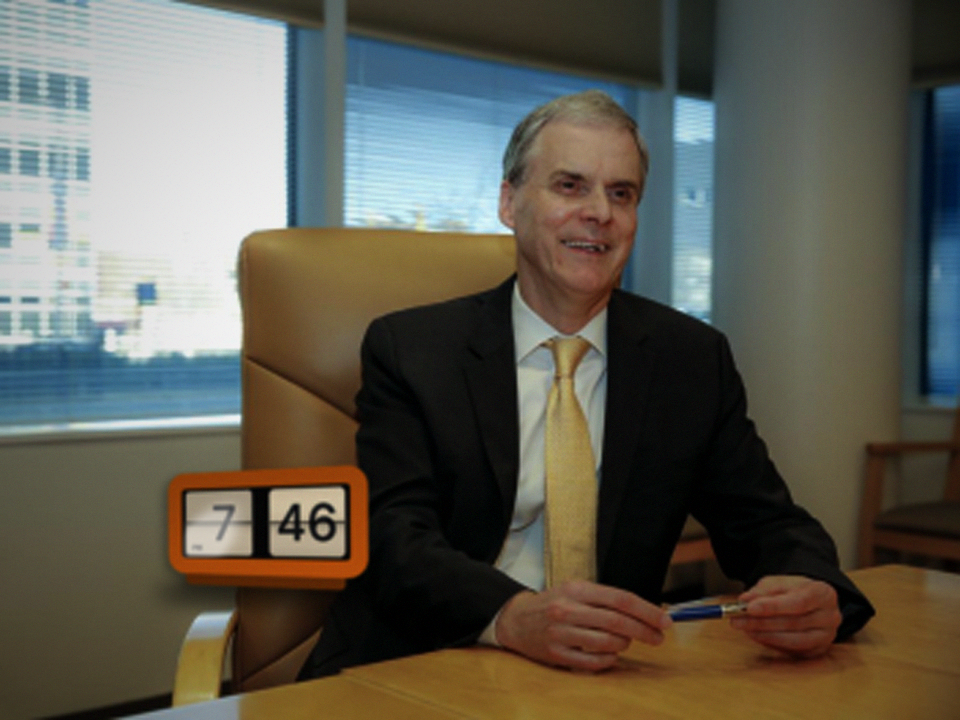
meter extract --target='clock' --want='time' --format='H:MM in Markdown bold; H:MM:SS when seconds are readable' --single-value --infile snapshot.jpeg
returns **7:46**
